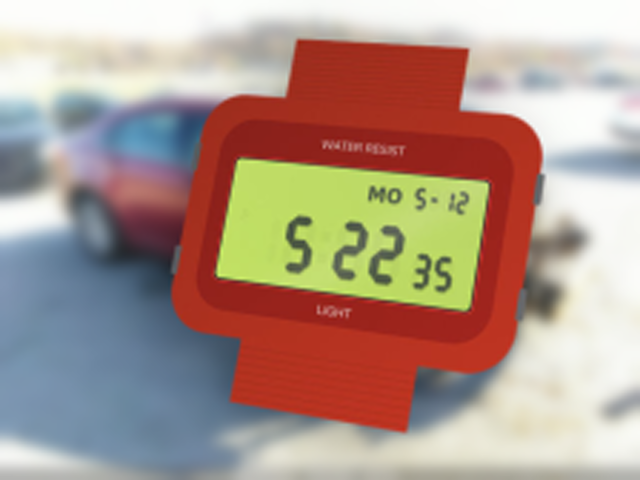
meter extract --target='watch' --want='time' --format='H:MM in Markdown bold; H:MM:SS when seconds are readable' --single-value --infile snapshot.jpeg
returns **5:22:35**
